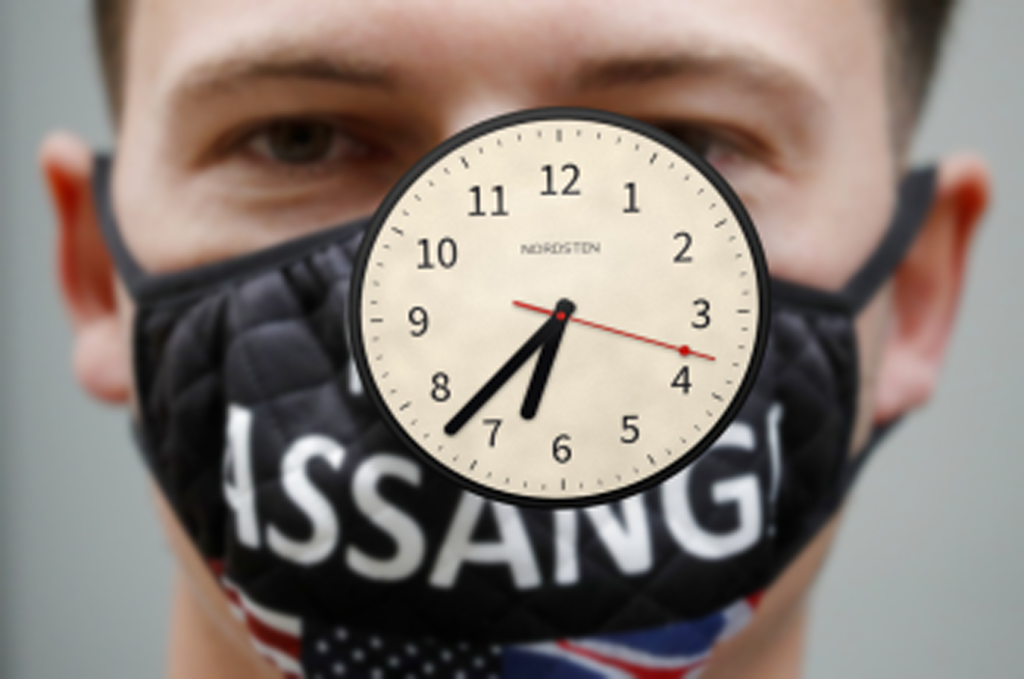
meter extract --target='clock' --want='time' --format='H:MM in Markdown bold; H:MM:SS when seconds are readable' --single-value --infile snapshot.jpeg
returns **6:37:18**
